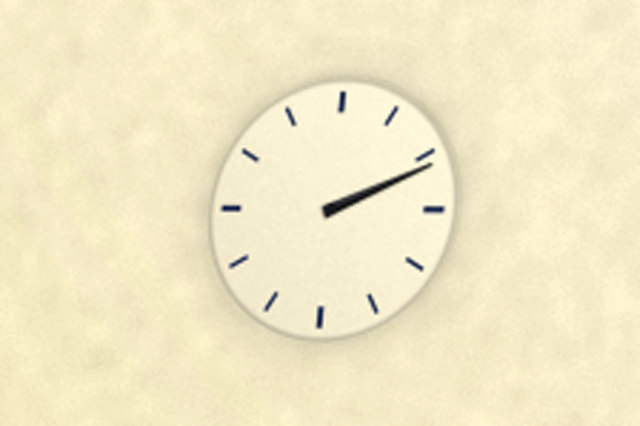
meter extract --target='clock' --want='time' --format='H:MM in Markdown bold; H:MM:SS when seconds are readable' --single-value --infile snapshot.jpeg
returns **2:11**
